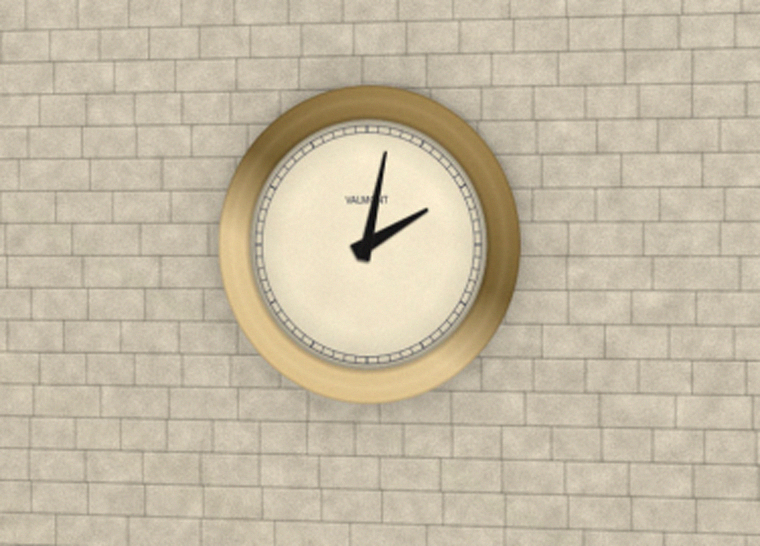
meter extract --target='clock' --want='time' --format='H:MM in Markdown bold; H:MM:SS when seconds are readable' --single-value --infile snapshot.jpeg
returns **2:02**
